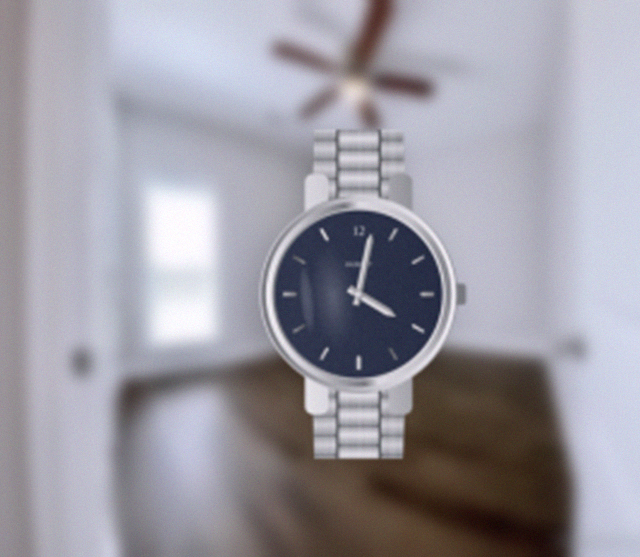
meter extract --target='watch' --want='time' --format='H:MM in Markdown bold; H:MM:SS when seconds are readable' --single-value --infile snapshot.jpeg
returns **4:02**
